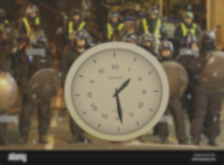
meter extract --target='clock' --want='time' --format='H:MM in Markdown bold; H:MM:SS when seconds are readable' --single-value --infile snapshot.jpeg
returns **1:29**
